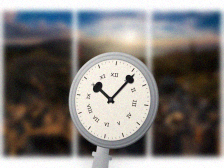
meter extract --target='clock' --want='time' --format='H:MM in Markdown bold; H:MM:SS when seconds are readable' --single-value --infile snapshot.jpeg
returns **10:06**
